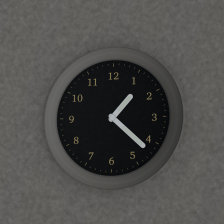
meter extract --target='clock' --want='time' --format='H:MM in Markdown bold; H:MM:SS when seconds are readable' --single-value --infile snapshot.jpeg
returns **1:22**
